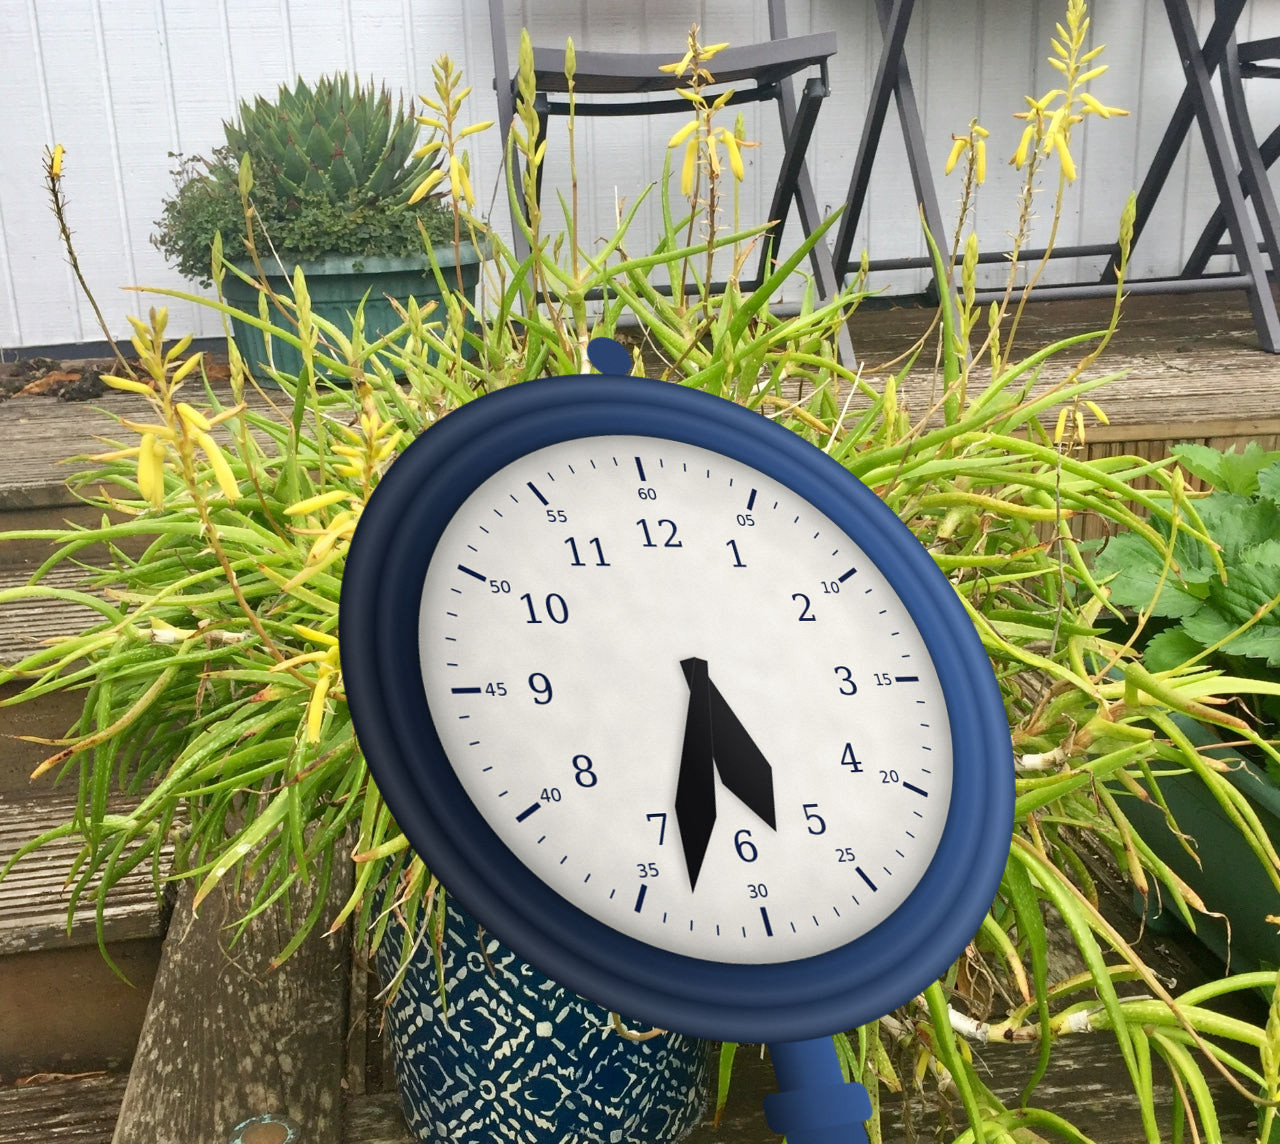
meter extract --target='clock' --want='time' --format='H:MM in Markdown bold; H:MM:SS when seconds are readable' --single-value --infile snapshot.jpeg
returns **5:33**
